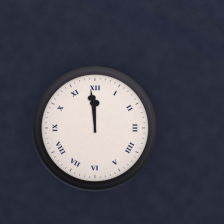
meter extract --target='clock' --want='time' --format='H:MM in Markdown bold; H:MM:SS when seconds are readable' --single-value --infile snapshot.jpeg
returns **11:59**
